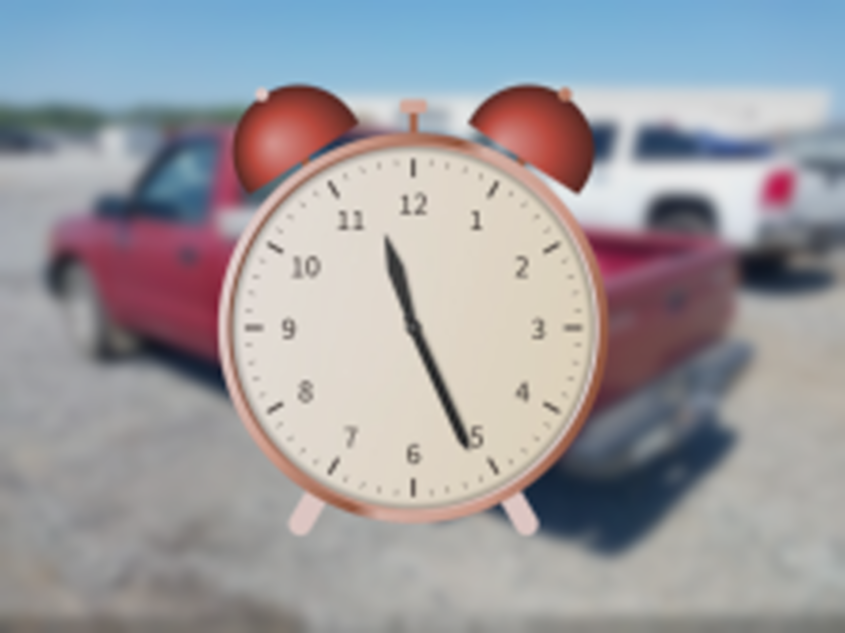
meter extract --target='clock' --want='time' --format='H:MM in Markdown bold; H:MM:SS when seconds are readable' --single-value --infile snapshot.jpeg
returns **11:26**
